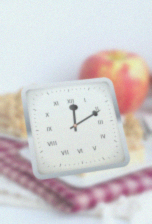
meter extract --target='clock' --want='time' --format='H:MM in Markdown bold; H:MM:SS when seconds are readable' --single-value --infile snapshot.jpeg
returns **12:11**
